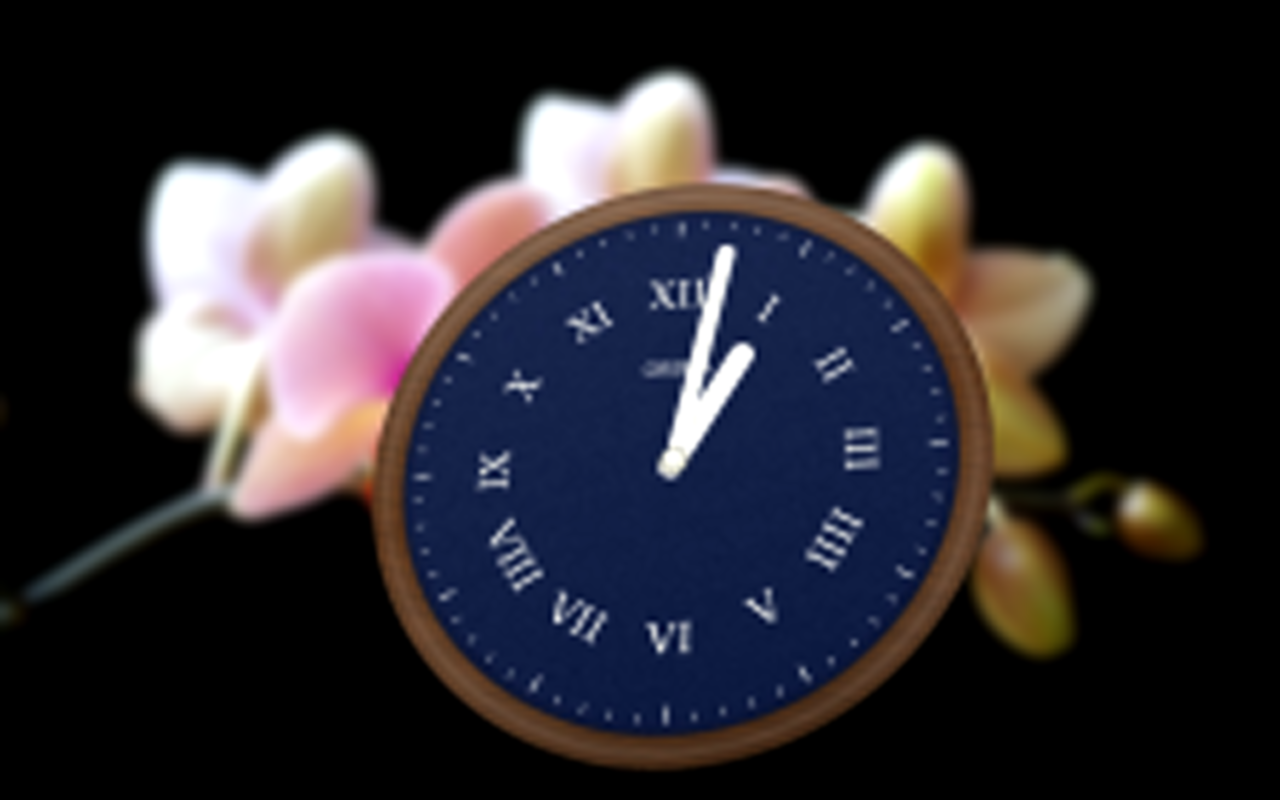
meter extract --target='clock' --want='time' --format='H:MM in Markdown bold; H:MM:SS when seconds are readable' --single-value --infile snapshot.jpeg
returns **1:02**
